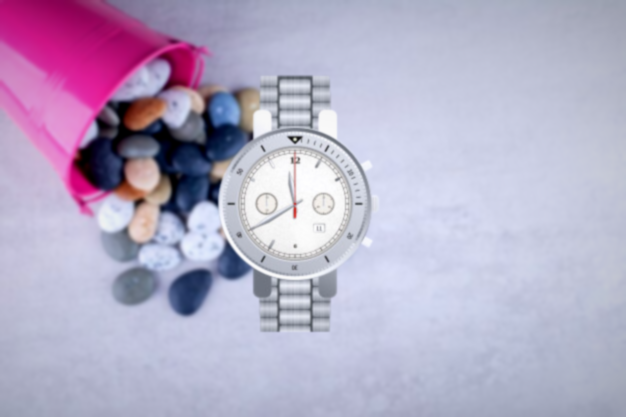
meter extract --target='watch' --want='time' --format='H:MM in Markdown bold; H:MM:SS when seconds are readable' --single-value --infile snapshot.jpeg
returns **11:40**
